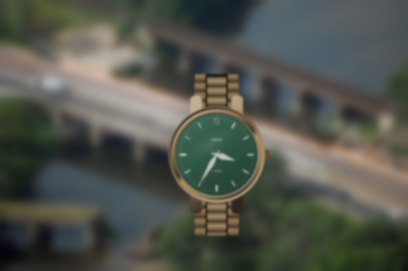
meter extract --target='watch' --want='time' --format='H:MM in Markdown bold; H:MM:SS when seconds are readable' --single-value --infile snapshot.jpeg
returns **3:35**
